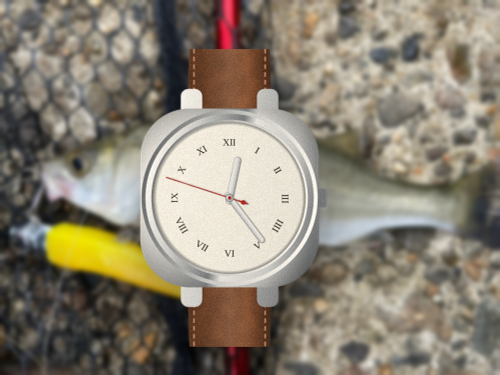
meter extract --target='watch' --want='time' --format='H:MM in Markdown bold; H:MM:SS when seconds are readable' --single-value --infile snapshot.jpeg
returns **12:23:48**
